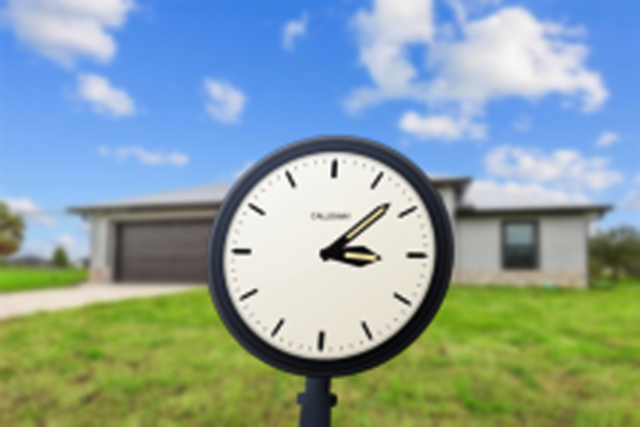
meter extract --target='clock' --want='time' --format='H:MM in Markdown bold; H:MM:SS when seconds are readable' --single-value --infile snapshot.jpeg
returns **3:08**
